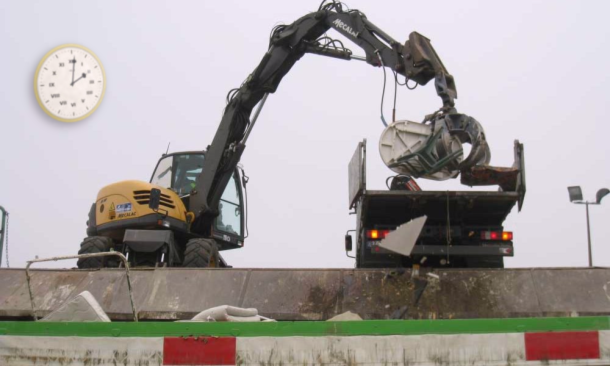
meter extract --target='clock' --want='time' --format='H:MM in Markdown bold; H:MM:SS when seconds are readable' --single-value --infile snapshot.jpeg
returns **2:01**
